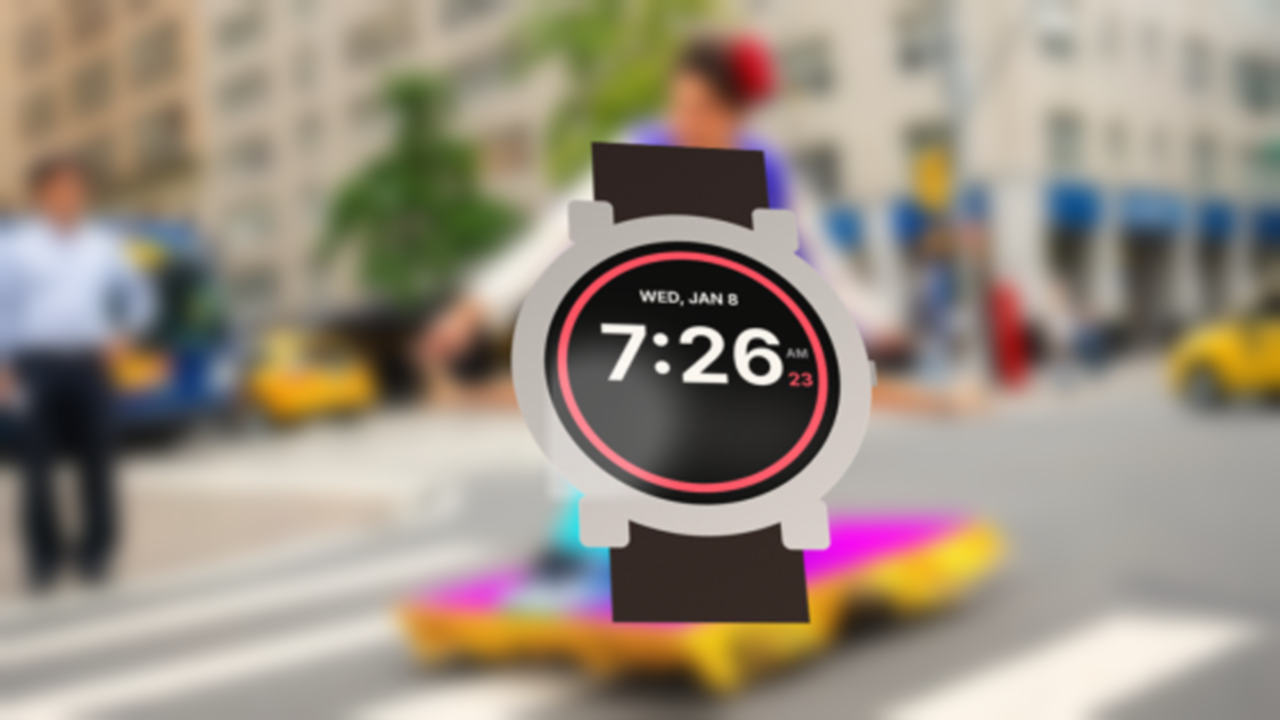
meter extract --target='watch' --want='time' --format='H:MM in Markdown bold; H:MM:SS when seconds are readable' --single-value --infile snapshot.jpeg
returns **7:26:23**
